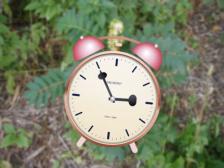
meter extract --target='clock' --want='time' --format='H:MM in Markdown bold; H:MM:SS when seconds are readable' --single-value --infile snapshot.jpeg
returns **2:55**
